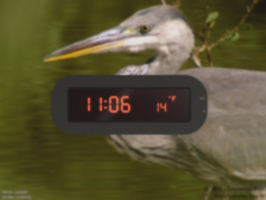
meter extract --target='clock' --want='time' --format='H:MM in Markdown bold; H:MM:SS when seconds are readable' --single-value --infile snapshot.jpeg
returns **11:06**
